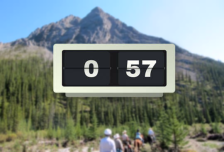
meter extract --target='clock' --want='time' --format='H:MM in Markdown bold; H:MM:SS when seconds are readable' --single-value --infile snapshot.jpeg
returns **0:57**
